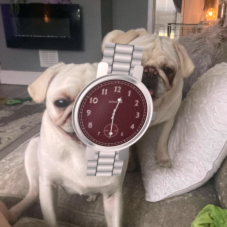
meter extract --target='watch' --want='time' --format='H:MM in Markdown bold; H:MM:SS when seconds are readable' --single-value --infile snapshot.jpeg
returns **12:30**
